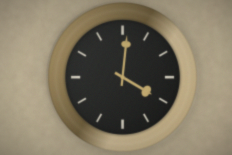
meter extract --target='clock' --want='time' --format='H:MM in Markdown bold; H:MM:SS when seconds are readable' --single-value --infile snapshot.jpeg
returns **4:01**
